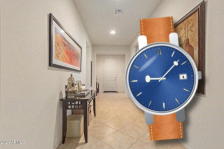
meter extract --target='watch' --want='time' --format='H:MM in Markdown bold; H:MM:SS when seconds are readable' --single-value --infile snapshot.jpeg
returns **9:08**
